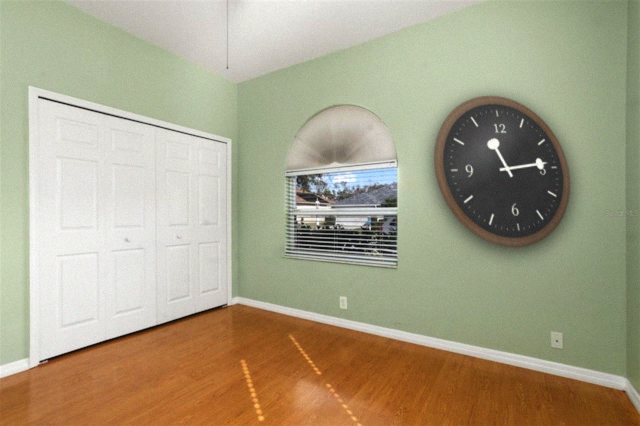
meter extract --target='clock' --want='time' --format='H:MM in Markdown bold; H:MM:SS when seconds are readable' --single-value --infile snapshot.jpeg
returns **11:14**
